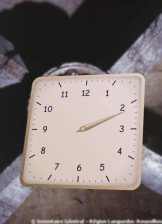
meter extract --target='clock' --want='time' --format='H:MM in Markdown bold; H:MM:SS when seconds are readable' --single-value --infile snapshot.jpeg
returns **2:11**
